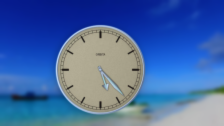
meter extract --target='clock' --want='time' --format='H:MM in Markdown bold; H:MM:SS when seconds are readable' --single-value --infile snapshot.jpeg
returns **5:23**
